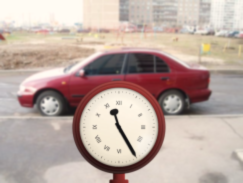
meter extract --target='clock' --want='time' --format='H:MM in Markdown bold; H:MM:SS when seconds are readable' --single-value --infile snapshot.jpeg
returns **11:25**
